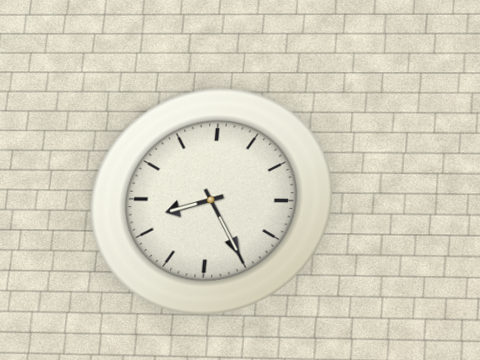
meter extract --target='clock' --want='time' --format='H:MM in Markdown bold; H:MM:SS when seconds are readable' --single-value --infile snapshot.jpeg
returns **8:25**
